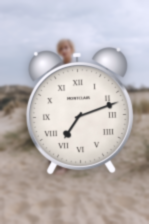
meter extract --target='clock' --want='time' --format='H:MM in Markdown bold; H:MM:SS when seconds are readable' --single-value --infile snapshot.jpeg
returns **7:12**
